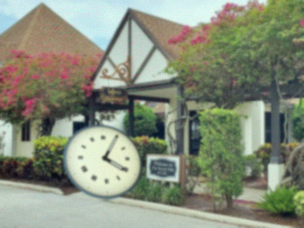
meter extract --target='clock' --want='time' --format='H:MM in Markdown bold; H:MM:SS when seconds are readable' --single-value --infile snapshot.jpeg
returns **4:05**
